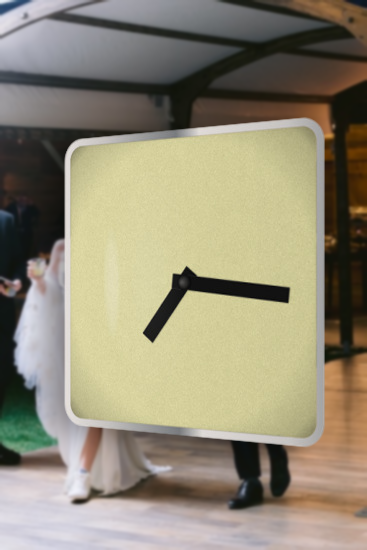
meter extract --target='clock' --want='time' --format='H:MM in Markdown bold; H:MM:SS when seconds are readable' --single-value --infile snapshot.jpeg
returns **7:16**
